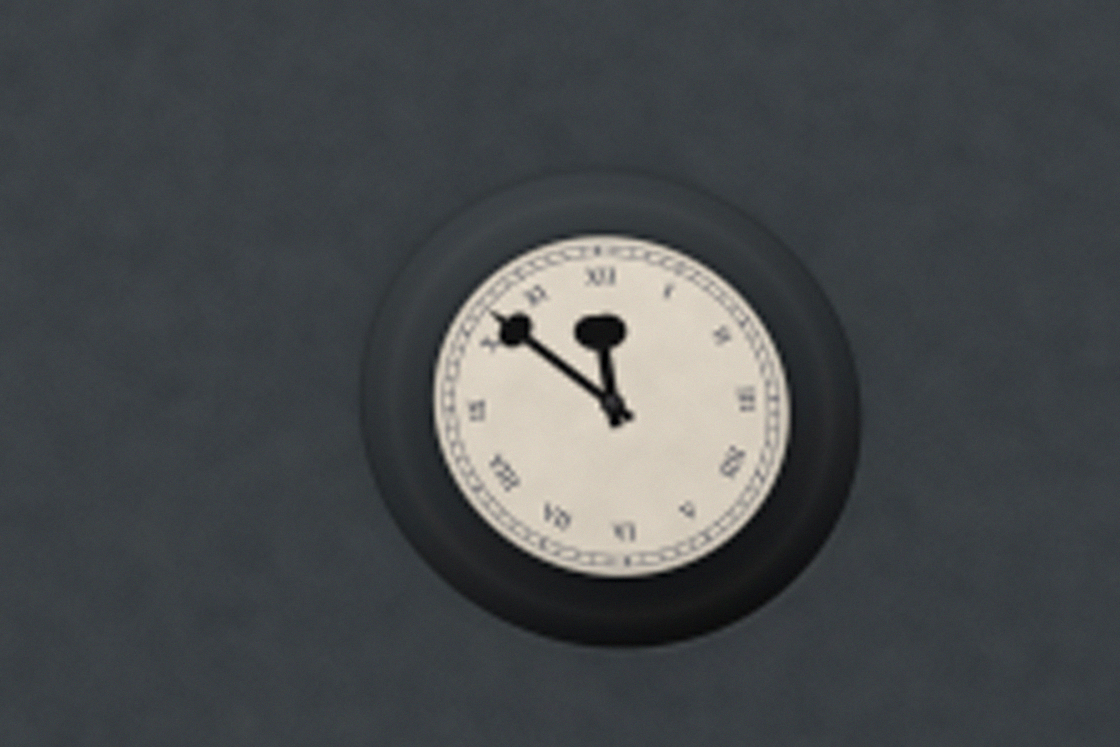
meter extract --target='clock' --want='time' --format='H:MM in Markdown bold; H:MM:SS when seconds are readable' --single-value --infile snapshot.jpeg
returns **11:52**
